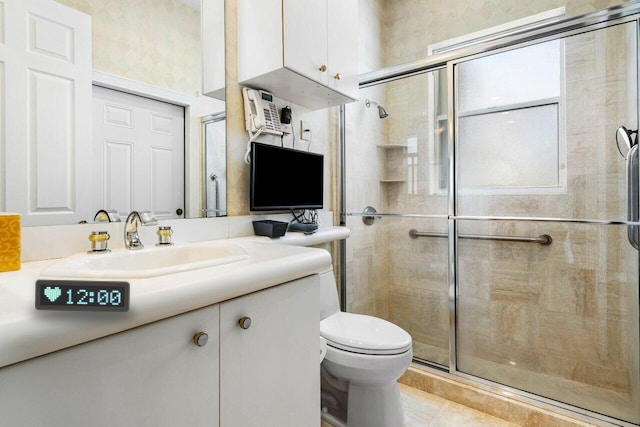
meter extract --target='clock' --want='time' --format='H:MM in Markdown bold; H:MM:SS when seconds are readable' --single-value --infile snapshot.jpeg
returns **12:00**
